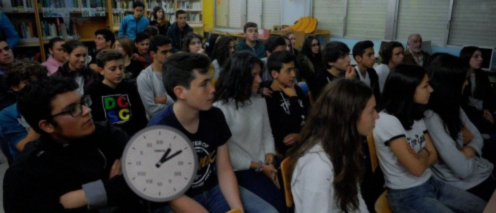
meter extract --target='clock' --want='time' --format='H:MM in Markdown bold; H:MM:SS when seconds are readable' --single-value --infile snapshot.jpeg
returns **1:10**
